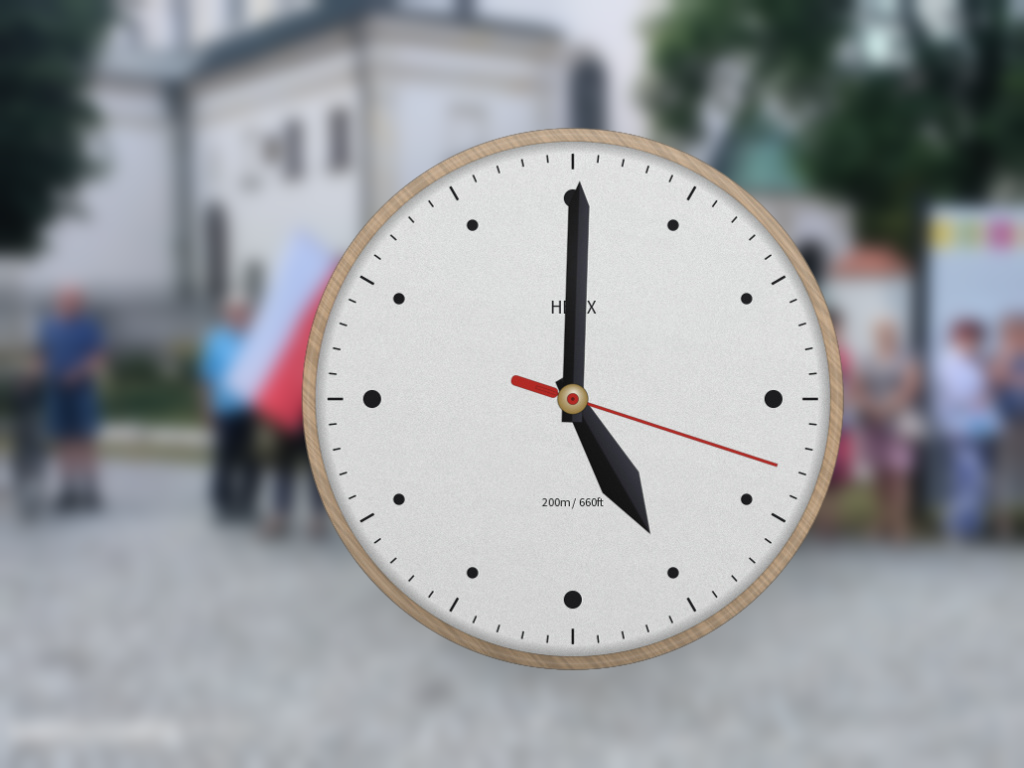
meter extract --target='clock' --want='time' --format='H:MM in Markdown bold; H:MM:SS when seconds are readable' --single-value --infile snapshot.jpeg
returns **5:00:18**
